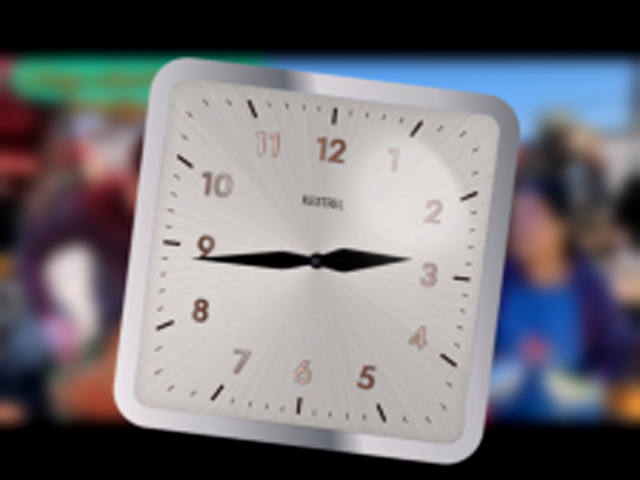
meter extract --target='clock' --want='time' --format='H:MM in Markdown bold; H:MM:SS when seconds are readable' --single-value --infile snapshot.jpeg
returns **2:44**
